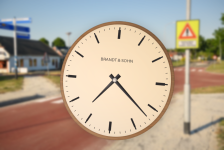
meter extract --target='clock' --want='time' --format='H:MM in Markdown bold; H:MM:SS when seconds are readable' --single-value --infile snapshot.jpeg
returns **7:22**
